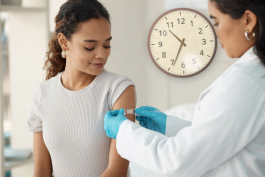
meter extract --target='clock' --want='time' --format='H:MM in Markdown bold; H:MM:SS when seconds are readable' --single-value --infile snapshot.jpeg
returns **10:34**
